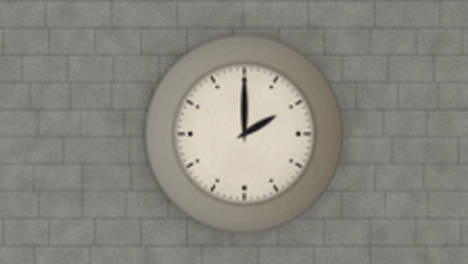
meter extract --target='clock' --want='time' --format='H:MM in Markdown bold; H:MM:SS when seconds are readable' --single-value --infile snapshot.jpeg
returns **2:00**
